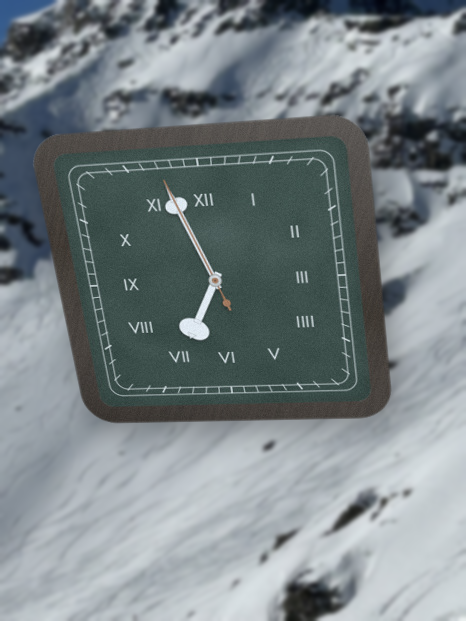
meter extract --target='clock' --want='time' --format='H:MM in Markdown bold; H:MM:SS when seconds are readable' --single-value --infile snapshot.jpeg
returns **6:56:57**
